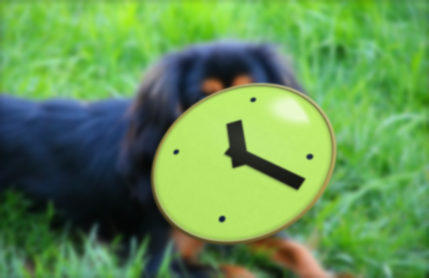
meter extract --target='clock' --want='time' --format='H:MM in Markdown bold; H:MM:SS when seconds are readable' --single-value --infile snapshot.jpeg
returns **11:19**
